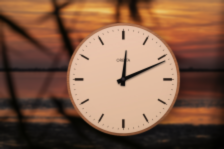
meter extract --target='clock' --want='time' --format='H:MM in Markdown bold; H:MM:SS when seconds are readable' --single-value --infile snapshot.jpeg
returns **12:11**
